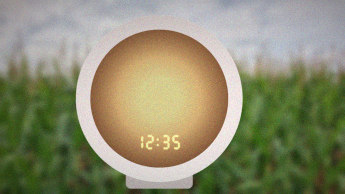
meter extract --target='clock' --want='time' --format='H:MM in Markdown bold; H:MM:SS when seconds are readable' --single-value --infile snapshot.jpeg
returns **12:35**
